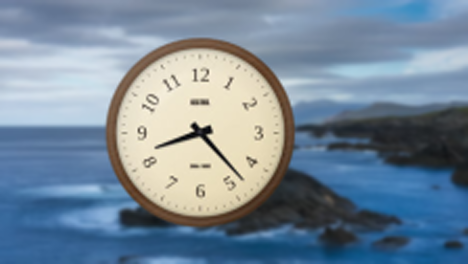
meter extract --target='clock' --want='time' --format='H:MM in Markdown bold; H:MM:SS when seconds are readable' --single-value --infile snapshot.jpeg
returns **8:23**
